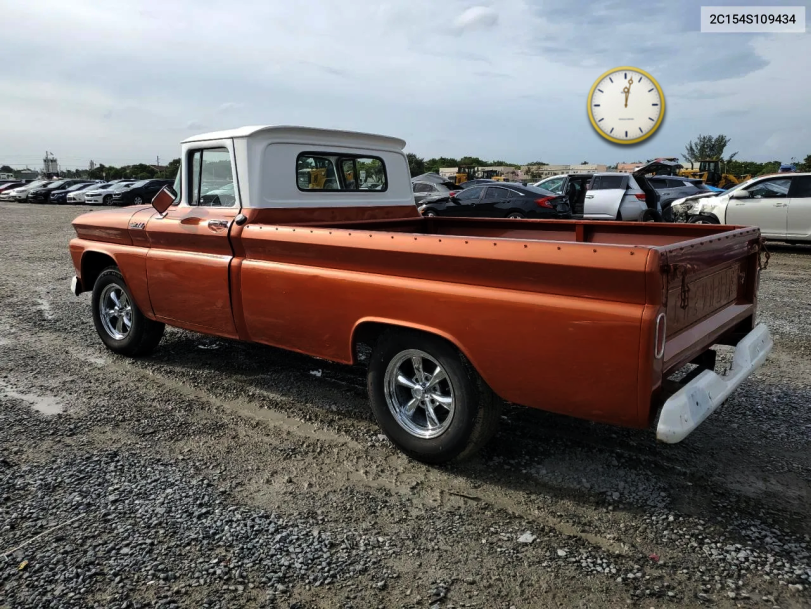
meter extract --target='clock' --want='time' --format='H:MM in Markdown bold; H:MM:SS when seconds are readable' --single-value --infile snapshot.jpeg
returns **12:02**
